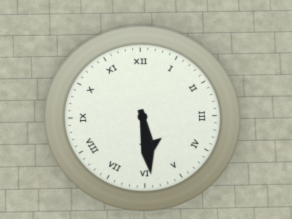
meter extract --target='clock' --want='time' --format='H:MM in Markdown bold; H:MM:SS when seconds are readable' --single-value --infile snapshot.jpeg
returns **5:29**
